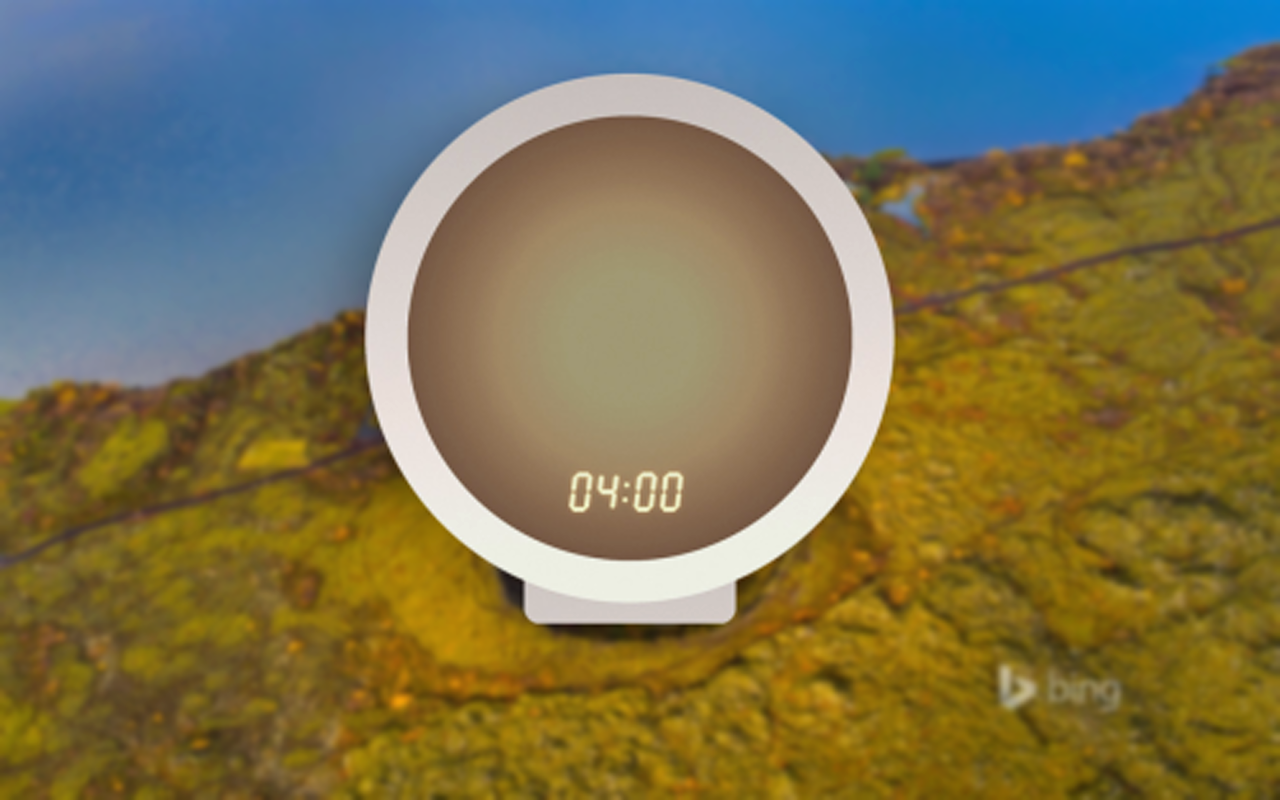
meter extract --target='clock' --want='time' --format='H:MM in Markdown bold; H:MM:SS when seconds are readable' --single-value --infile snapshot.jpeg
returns **4:00**
